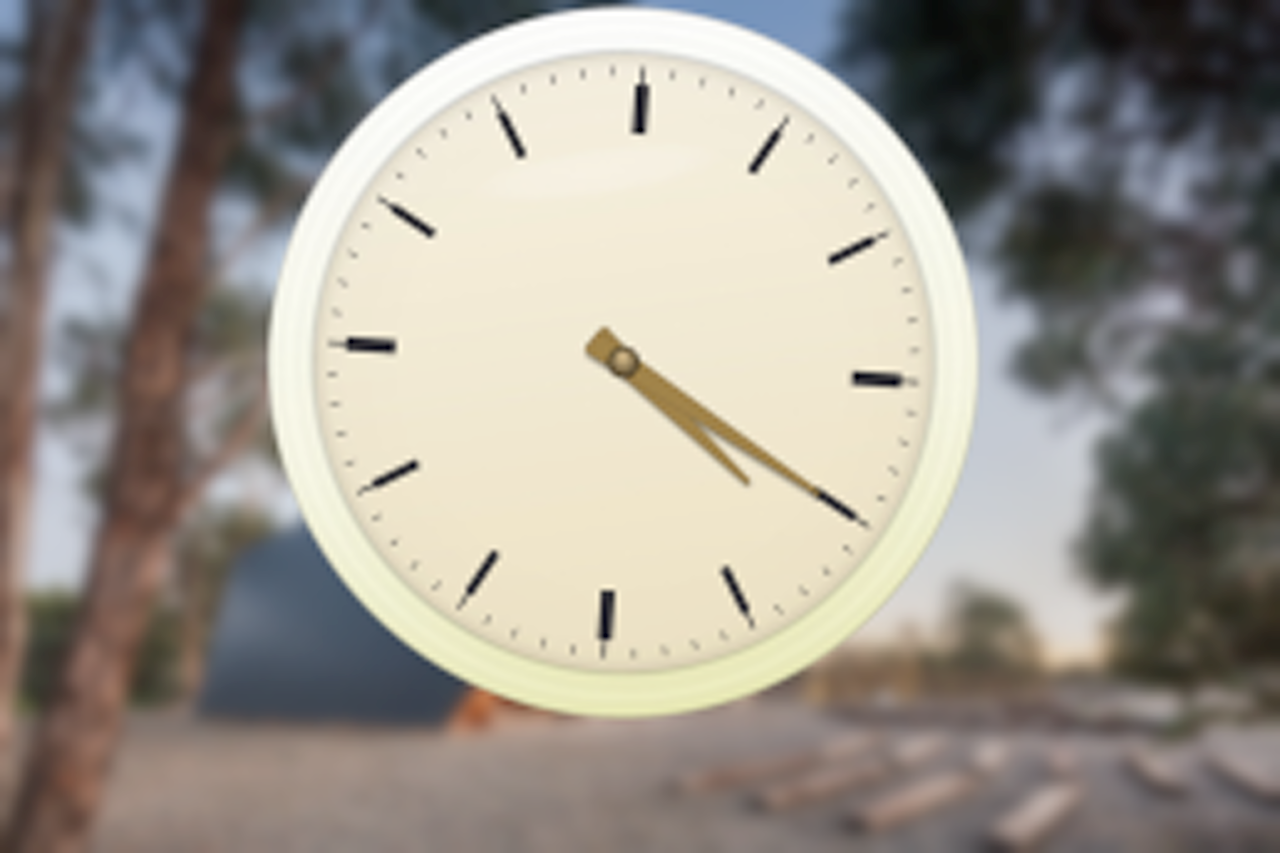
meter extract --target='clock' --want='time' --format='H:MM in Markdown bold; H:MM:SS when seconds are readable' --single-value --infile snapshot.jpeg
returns **4:20**
